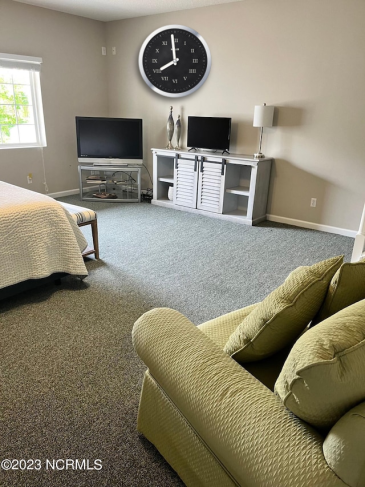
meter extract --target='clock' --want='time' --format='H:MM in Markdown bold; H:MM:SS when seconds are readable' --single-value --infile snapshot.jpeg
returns **7:59**
